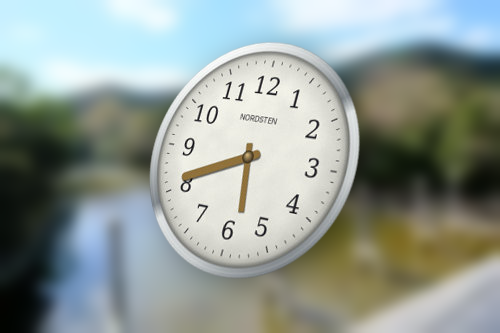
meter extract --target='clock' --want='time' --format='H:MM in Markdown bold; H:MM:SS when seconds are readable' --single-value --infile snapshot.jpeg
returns **5:41**
